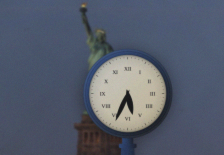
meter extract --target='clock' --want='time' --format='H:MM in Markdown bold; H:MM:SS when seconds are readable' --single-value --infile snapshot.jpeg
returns **5:34**
